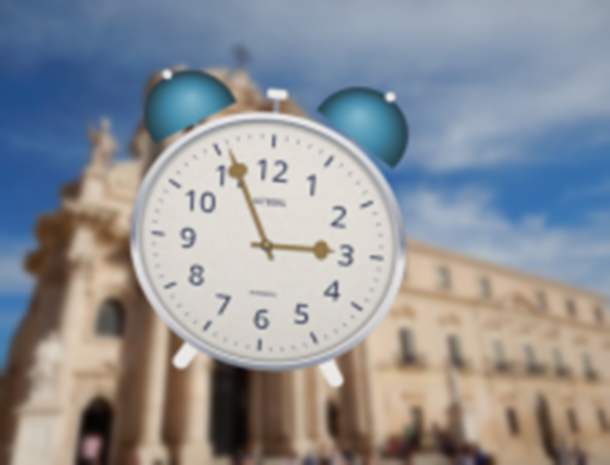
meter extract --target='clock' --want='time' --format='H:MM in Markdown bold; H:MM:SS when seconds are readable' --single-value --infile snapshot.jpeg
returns **2:56**
